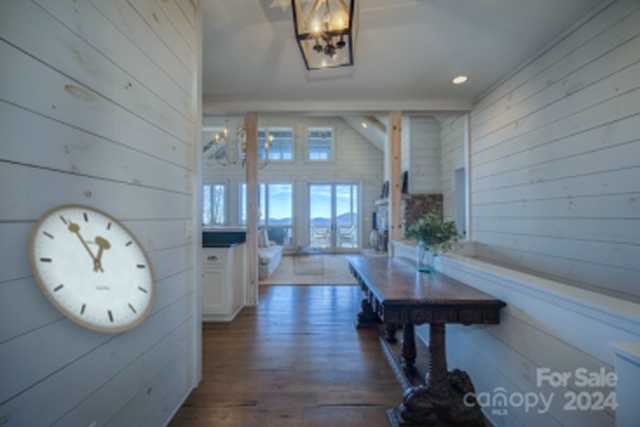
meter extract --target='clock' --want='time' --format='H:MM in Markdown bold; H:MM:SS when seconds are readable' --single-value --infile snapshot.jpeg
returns **12:56**
